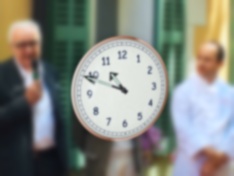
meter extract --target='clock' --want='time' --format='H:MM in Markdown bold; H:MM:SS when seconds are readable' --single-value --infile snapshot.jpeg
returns **10:49**
